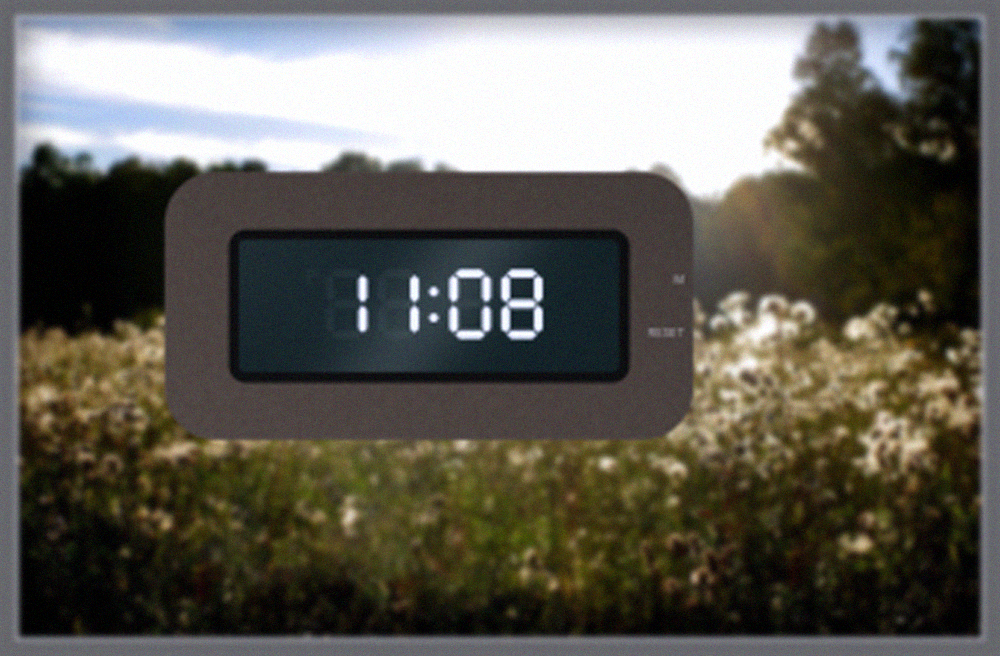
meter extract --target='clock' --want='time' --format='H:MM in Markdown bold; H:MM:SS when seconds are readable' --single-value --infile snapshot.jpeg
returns **11:08**
